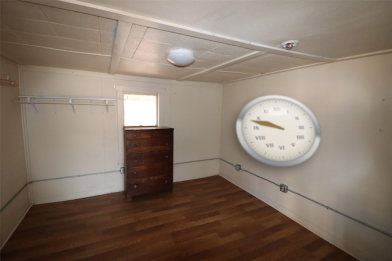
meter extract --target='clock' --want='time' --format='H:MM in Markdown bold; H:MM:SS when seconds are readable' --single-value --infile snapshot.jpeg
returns **9:48**
